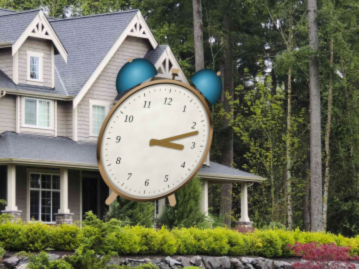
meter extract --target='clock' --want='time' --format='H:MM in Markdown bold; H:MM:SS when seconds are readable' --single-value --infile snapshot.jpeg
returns **3:12**
